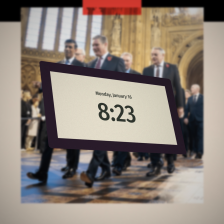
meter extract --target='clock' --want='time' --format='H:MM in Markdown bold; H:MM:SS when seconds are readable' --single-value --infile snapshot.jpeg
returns **8:23**
